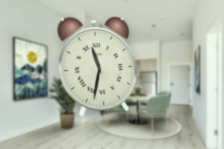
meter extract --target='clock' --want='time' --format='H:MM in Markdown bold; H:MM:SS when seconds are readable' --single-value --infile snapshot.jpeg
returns **11:33**
